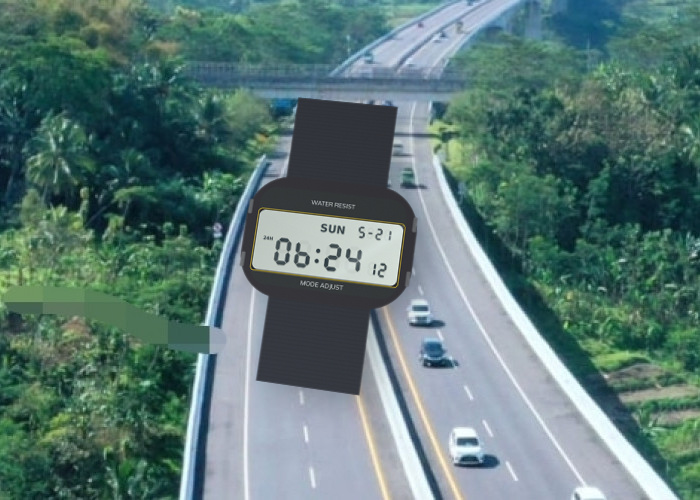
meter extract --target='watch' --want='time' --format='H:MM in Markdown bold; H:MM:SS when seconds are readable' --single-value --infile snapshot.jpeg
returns **6:24:12**
